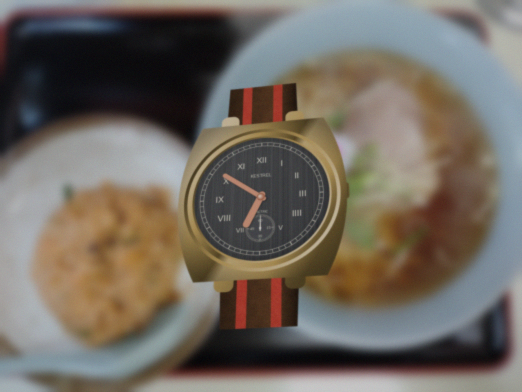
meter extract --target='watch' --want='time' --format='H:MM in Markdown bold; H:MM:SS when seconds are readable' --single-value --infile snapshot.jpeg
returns **6:51**
